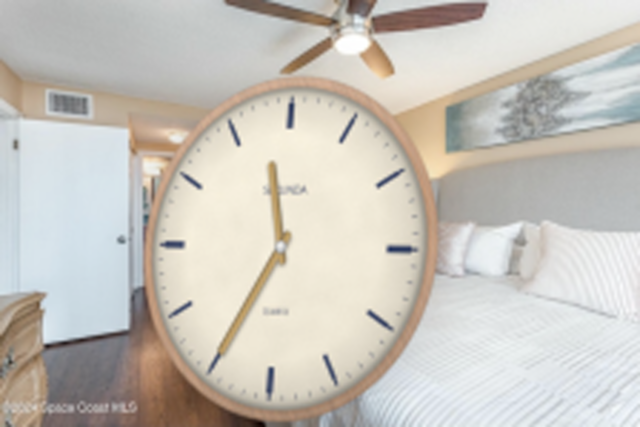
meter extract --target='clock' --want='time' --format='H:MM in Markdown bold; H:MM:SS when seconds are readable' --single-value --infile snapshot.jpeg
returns **11:35**
